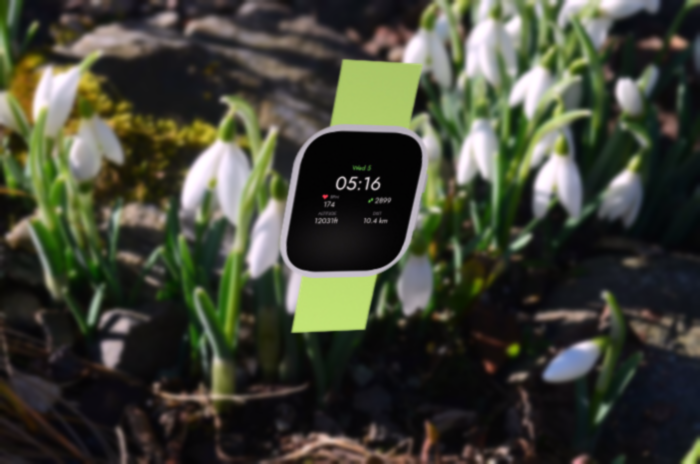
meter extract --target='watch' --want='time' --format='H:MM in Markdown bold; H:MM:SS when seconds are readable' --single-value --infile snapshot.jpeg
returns **5:16**
